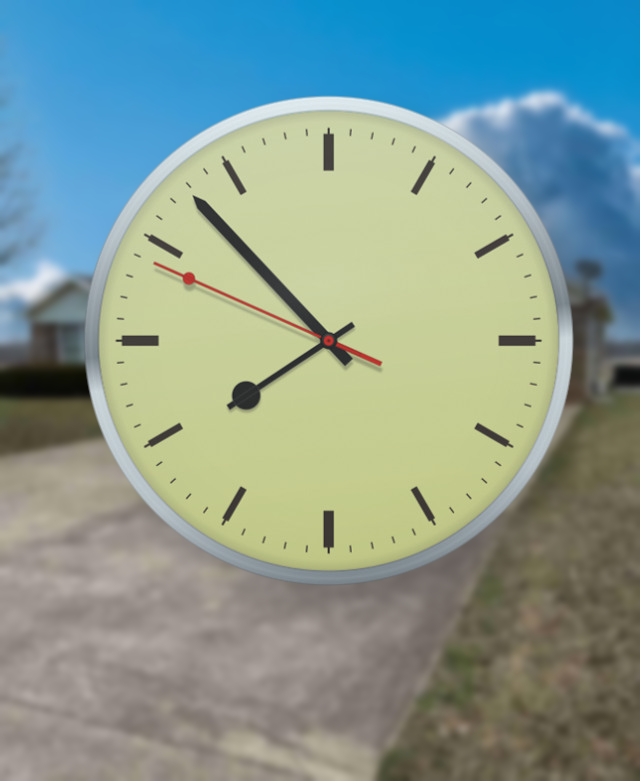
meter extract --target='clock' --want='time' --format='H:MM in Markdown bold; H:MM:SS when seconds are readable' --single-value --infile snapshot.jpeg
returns **7:52:49**
